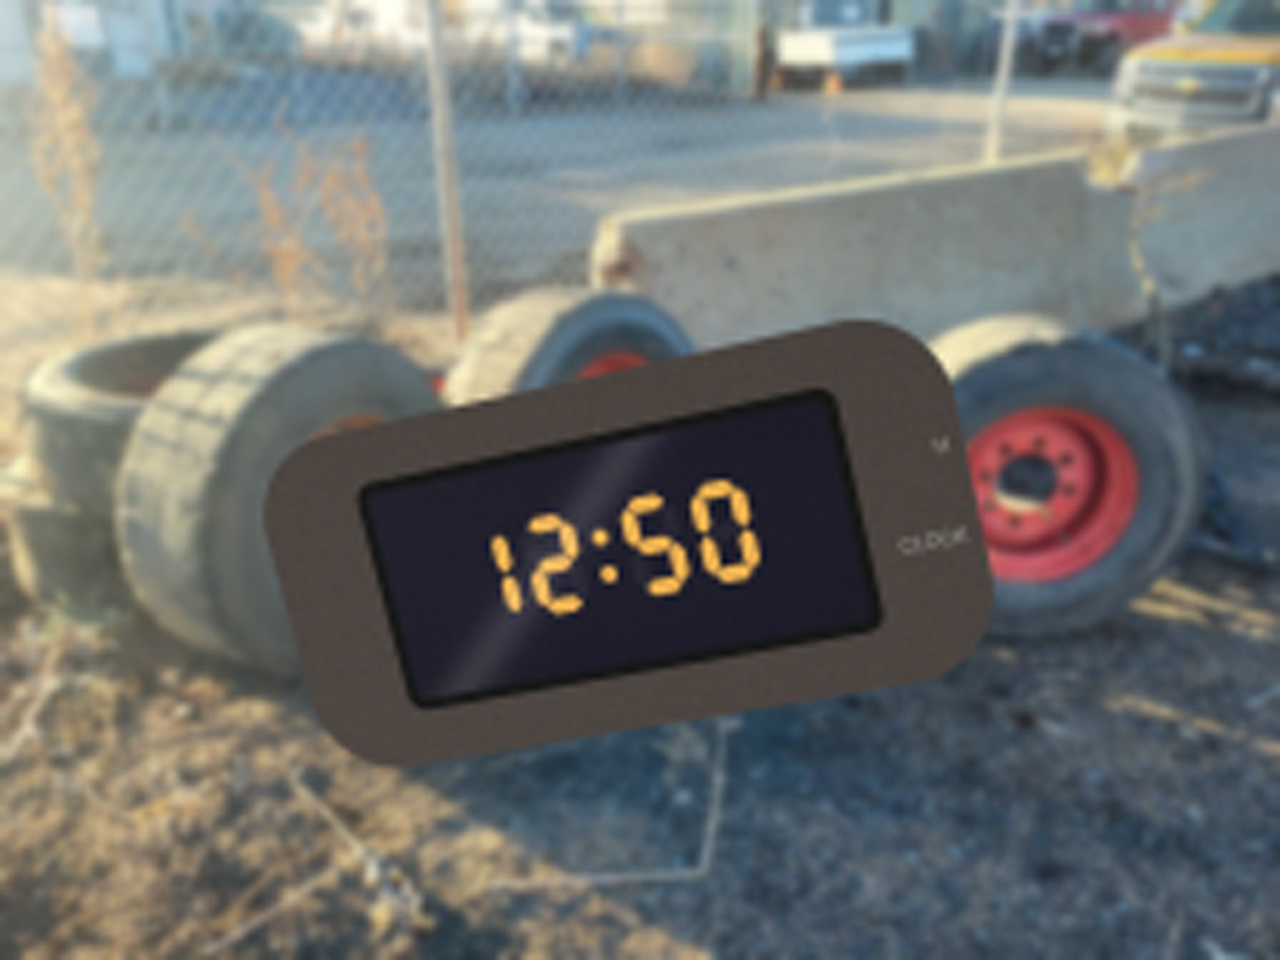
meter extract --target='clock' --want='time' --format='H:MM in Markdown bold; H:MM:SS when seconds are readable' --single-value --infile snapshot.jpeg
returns **12:50**
